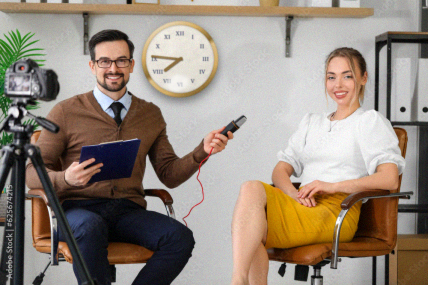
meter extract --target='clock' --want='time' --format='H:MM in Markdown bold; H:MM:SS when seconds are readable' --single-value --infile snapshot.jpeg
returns **7:46**
